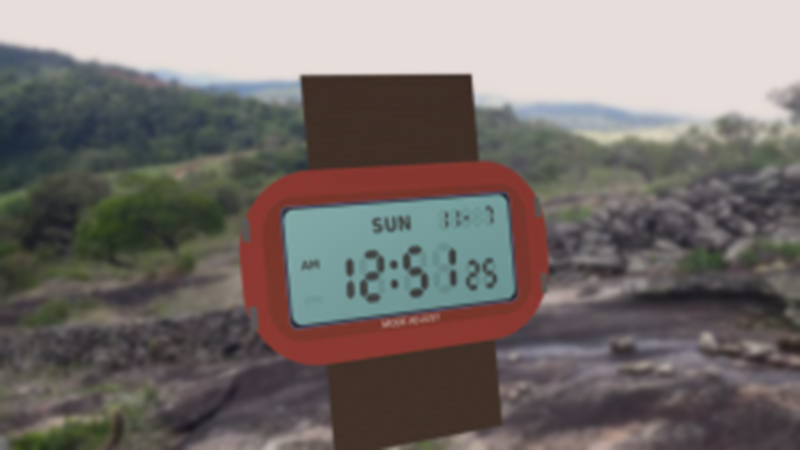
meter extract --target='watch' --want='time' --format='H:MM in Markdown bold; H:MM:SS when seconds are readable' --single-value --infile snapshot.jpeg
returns **12:51:25**
